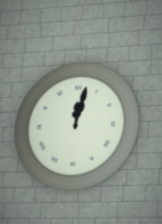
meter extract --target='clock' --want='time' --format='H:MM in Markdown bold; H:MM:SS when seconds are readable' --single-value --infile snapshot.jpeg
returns **12:02**
